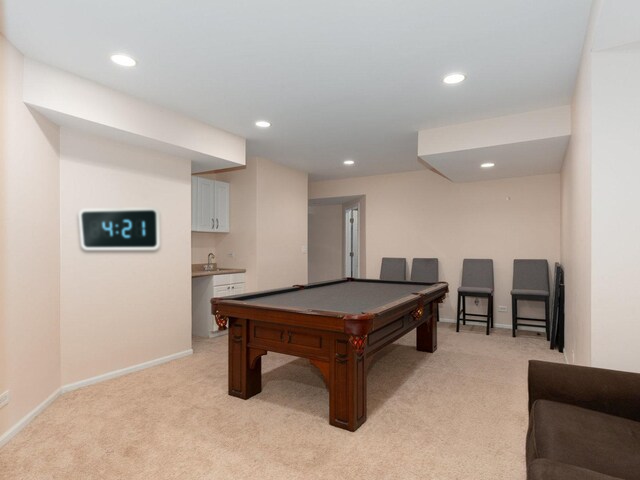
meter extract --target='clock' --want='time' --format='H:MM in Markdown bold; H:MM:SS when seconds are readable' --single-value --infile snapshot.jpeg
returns **4:21**
